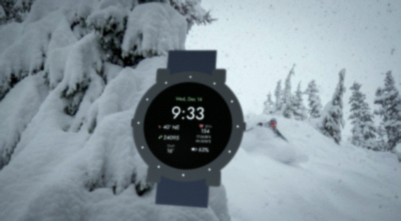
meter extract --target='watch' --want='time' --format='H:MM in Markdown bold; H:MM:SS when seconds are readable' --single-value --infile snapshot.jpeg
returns **9:33**
